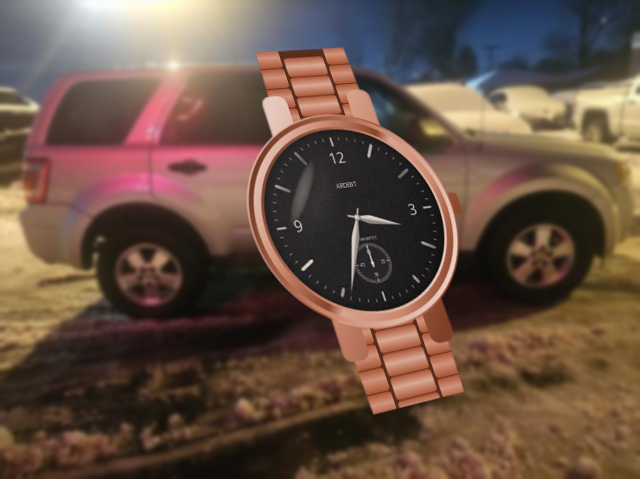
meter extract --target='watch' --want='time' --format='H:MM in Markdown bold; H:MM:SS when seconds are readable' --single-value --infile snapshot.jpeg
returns **3:34**
